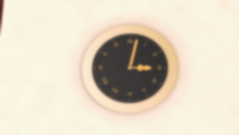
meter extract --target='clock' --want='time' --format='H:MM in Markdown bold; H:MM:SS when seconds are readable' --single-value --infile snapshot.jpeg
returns **3:02**
